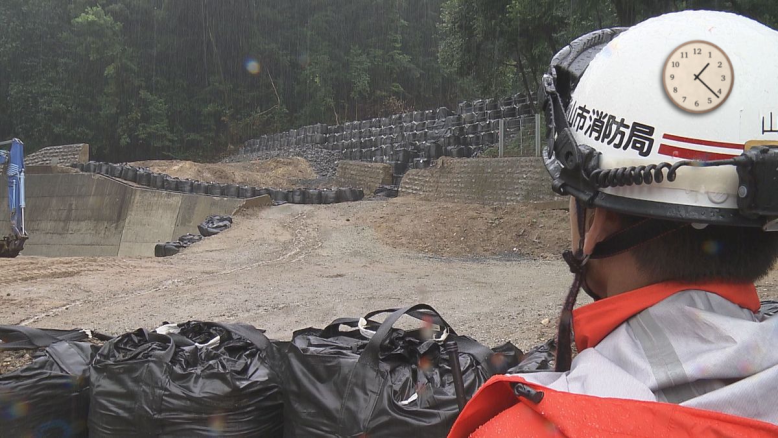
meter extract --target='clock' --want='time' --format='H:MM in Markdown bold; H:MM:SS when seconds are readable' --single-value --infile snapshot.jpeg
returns **1:22**
